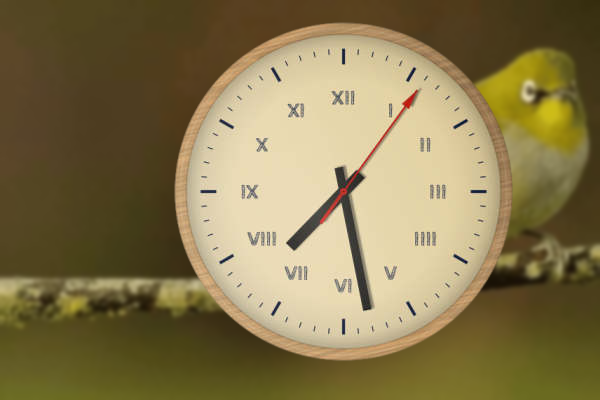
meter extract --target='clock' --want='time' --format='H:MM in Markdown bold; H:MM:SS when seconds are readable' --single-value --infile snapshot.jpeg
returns **7:28:06**
